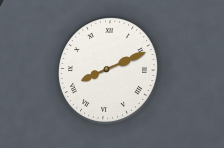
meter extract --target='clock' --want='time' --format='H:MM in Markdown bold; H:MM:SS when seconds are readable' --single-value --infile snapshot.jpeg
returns **8:11**
